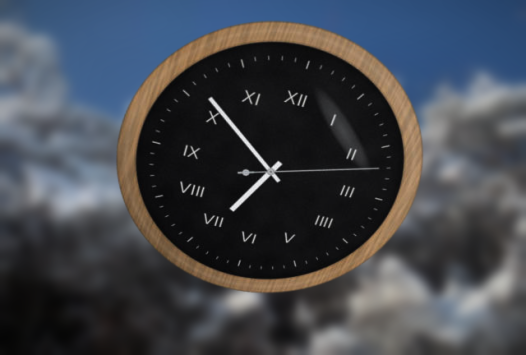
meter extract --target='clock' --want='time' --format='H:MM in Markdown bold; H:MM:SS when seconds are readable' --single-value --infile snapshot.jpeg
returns **6:51:12**
